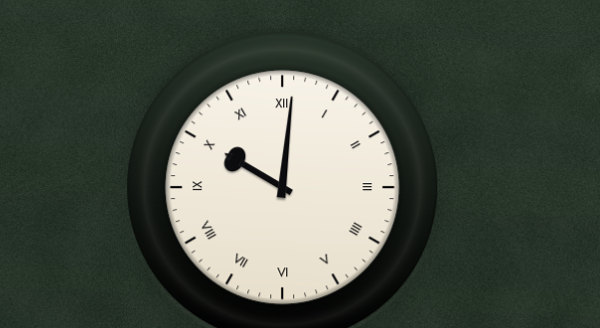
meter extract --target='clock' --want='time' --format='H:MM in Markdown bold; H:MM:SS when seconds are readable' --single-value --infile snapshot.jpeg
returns **10:01**
